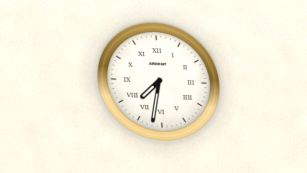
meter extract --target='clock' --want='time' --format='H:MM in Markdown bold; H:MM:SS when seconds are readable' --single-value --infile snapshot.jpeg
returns **7:32**
